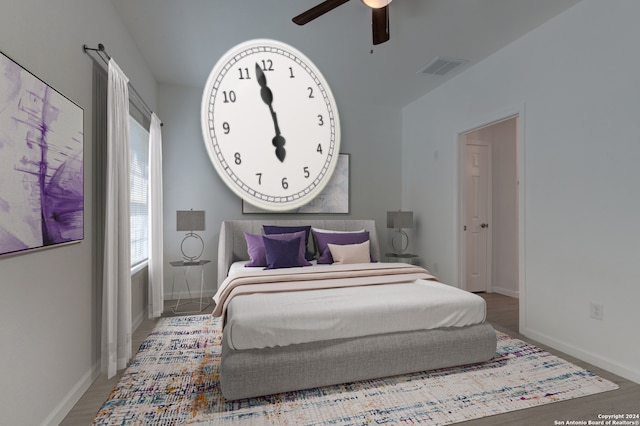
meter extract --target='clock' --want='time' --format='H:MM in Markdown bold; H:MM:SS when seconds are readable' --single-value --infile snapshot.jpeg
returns **5:58**
